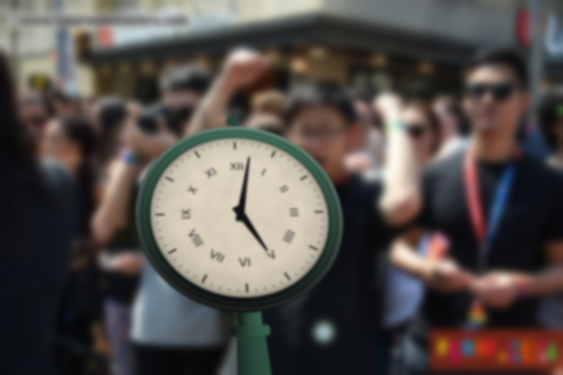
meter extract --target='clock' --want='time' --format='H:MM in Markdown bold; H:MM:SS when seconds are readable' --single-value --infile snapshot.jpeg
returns **5:02**
